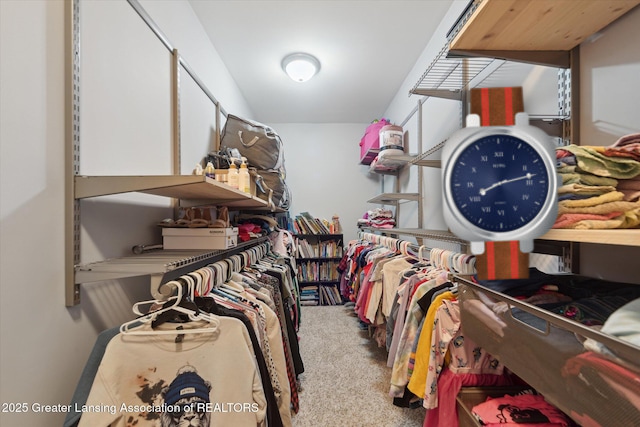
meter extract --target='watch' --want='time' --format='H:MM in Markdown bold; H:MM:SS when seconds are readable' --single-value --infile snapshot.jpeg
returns **8:13**
